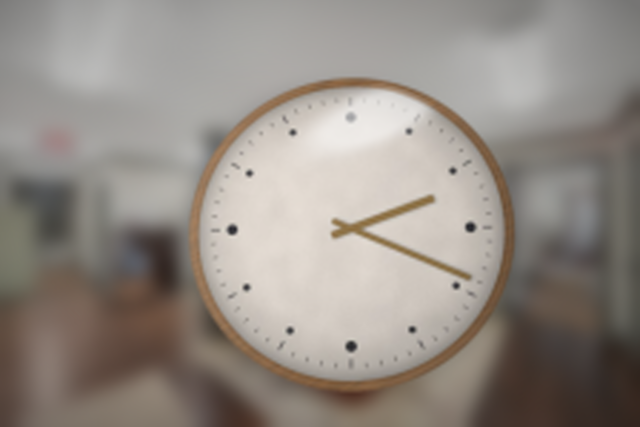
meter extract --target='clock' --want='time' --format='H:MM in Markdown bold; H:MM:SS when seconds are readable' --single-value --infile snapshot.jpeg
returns **2:19**
